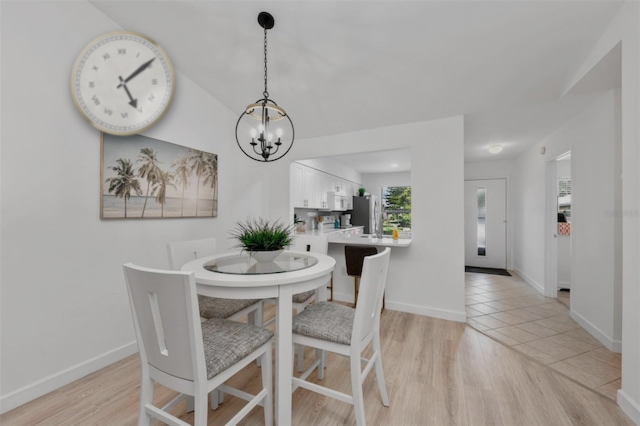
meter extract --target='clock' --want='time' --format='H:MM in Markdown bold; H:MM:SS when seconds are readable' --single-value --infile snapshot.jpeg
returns **5:09**
